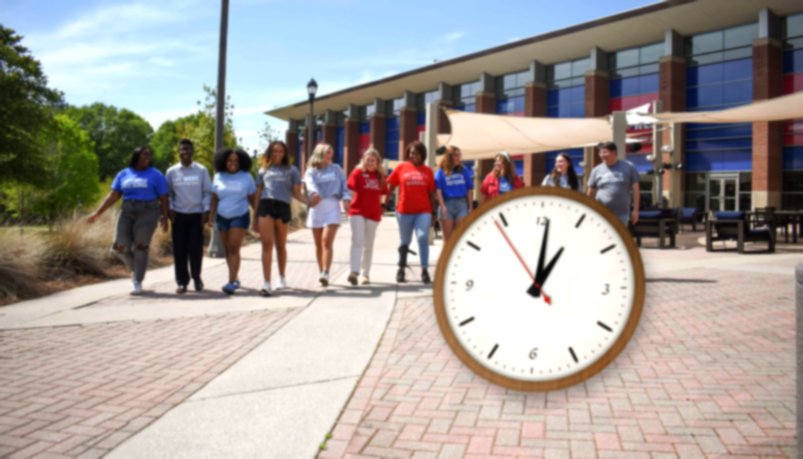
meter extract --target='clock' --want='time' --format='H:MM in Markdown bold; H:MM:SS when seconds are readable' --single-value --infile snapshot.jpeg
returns **1:00:54**
